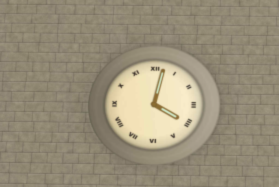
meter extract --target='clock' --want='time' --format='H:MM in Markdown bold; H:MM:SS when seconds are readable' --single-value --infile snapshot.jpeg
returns **4:02**
